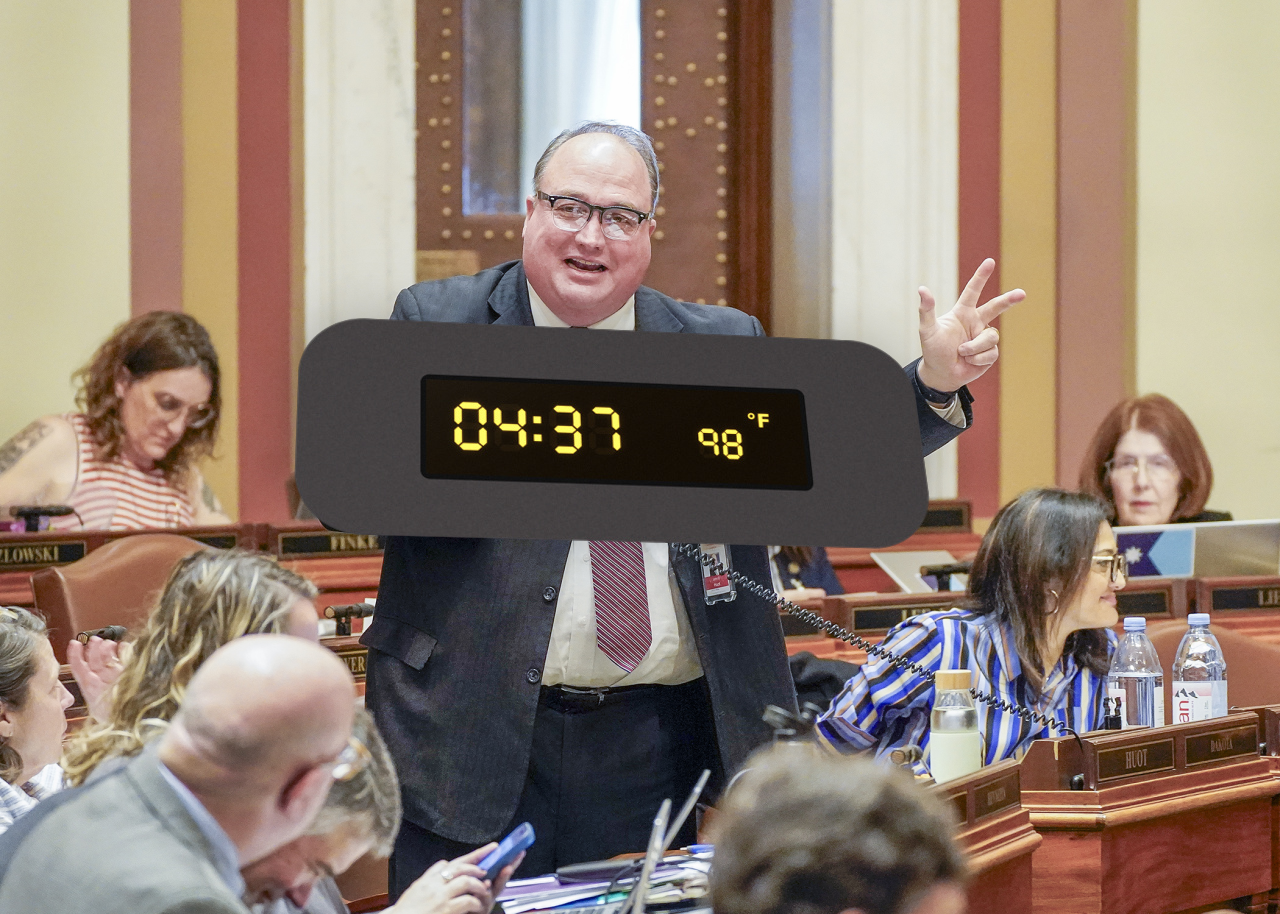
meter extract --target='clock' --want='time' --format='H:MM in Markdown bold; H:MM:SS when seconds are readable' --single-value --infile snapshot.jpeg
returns **4:37**
